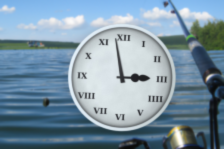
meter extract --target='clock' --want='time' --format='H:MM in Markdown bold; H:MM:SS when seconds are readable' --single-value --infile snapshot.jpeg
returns **2:58**
